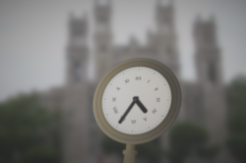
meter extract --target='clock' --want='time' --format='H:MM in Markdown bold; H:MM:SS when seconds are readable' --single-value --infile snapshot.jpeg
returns **4:35**
